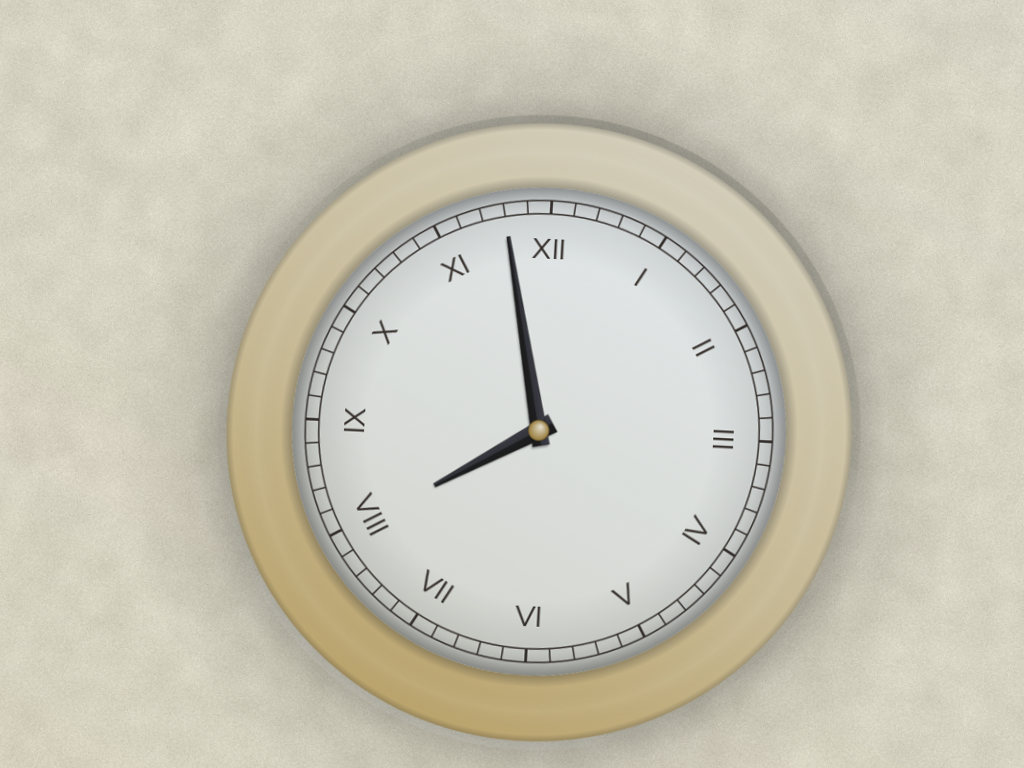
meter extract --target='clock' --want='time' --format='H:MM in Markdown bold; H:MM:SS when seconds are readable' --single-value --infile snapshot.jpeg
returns **7:58**
